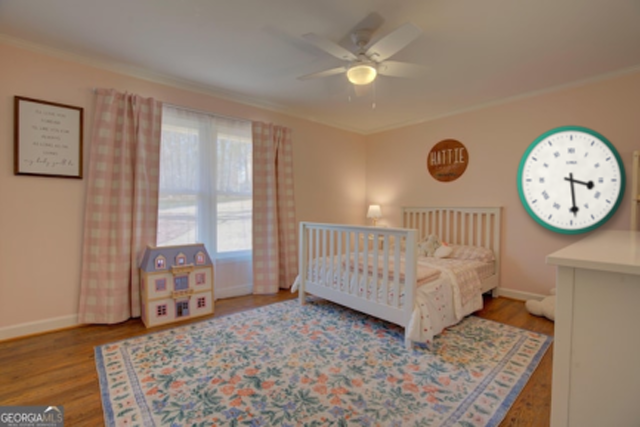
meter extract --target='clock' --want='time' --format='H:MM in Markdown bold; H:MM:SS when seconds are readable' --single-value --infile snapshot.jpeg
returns **3:29**
